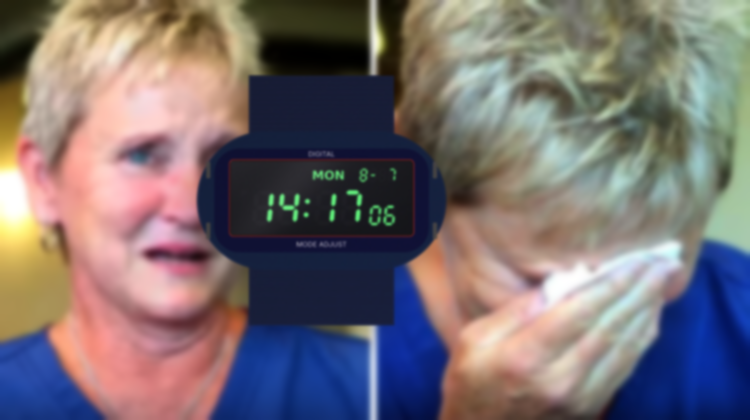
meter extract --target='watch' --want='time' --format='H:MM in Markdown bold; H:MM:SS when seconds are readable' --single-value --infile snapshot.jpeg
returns **14:17:06**
